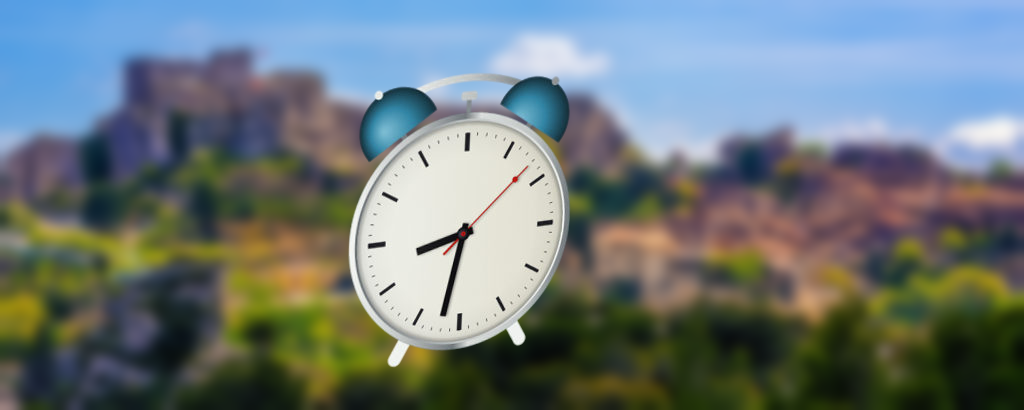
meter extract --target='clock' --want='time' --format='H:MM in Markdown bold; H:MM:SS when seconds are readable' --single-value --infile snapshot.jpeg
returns **8:32:08**
